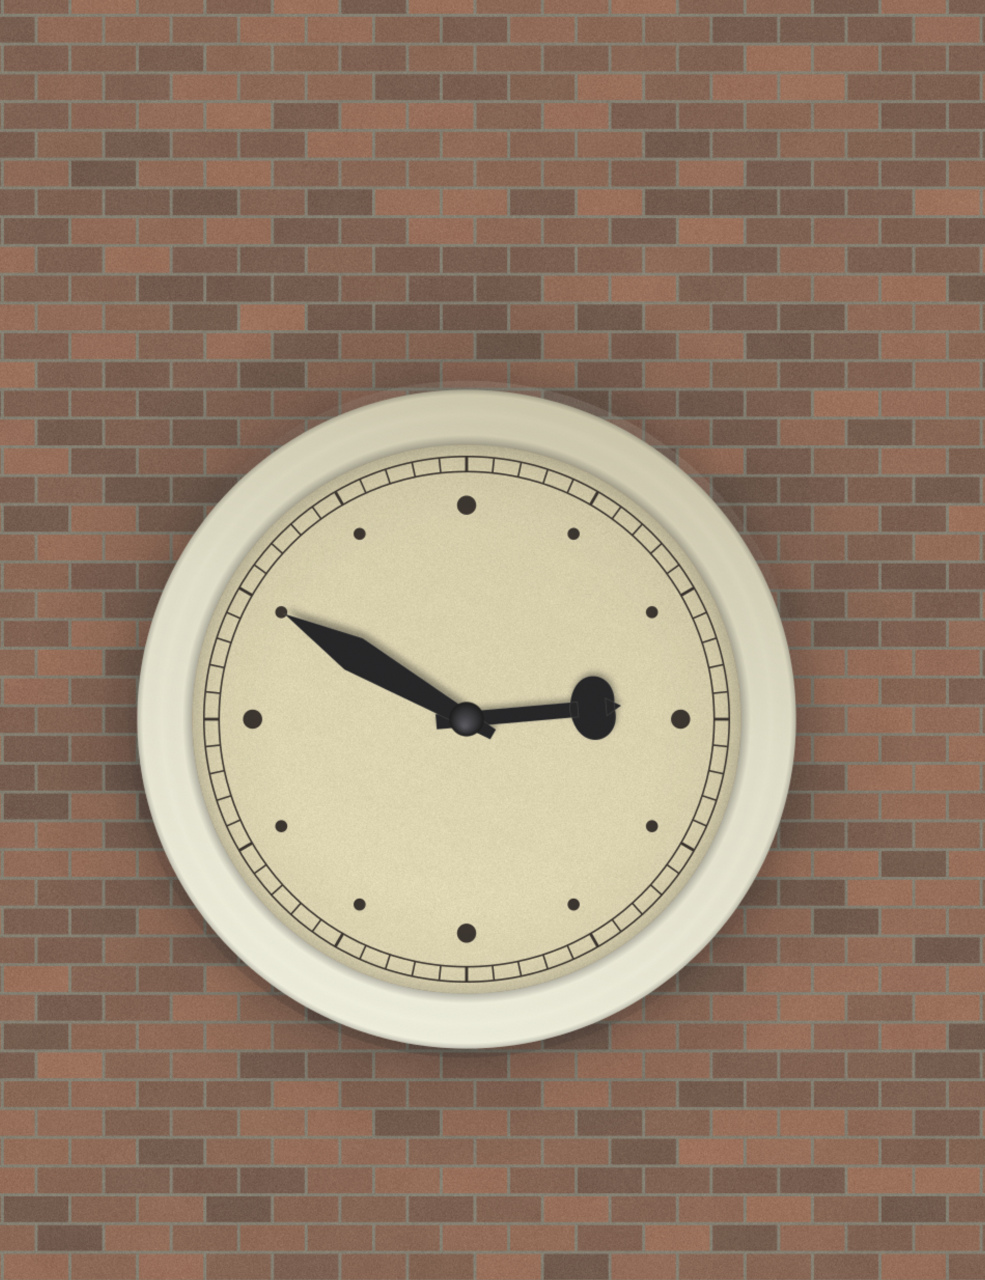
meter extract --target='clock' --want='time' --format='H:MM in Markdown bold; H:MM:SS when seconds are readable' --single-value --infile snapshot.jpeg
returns **2:50**
